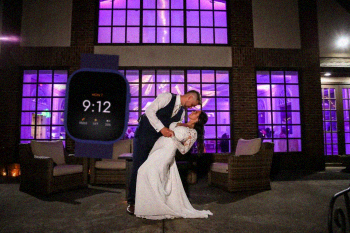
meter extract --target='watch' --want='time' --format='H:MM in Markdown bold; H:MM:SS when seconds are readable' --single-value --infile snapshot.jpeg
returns **9:12**
